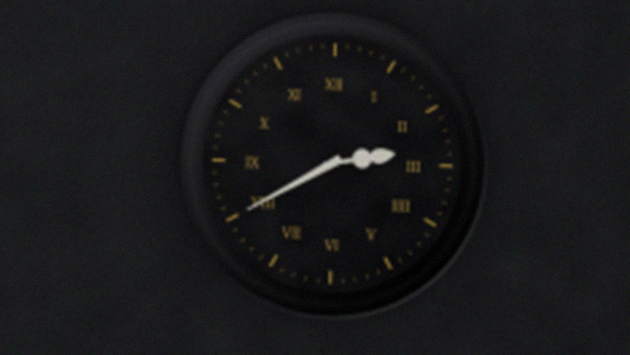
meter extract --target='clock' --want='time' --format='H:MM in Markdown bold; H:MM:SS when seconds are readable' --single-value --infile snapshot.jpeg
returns **2:40**
